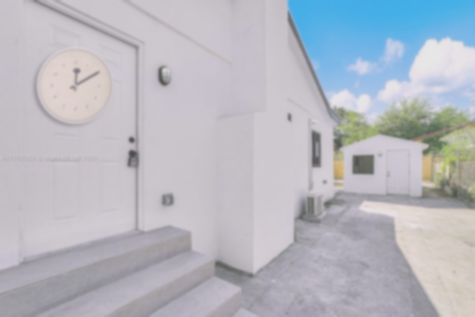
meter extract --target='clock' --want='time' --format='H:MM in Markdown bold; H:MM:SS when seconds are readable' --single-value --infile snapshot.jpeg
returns **12:10**
